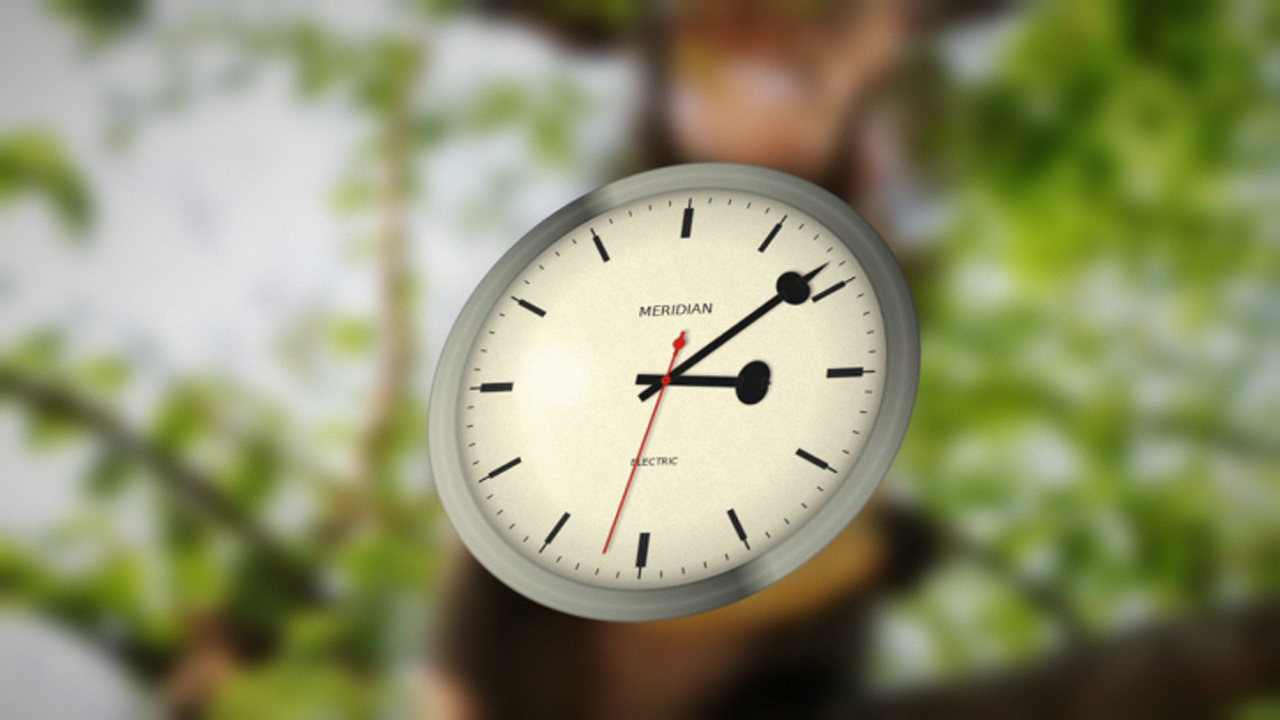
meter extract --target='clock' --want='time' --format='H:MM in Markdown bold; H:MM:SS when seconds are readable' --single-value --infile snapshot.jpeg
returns **3:08:32**
